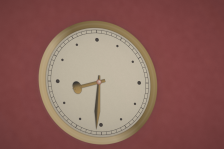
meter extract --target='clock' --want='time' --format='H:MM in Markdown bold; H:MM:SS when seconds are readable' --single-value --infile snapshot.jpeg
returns **8:31**
